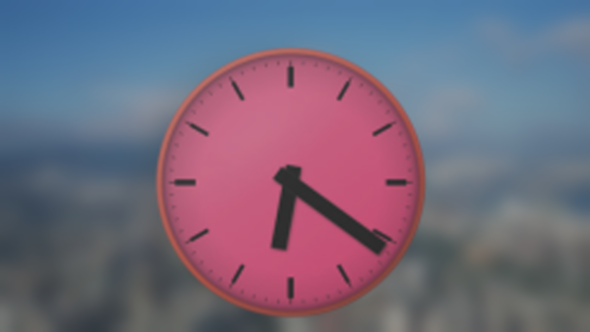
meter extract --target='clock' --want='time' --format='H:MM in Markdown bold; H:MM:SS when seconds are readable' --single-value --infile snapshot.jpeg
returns **6:21**
